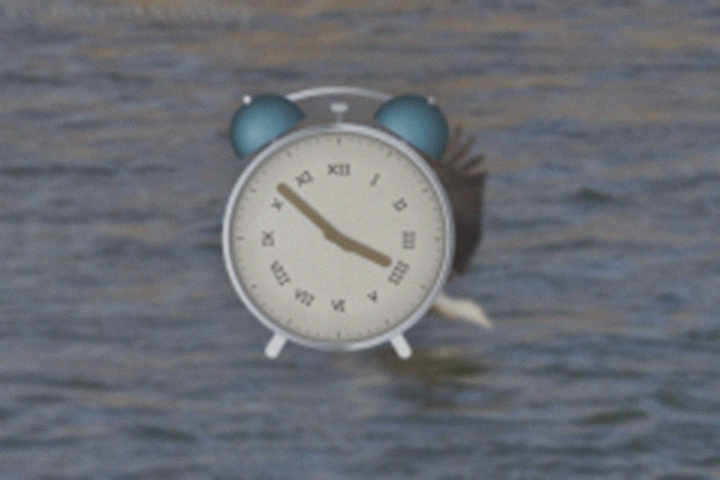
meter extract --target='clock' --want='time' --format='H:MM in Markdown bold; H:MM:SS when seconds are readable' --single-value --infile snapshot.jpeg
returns **3:52**
